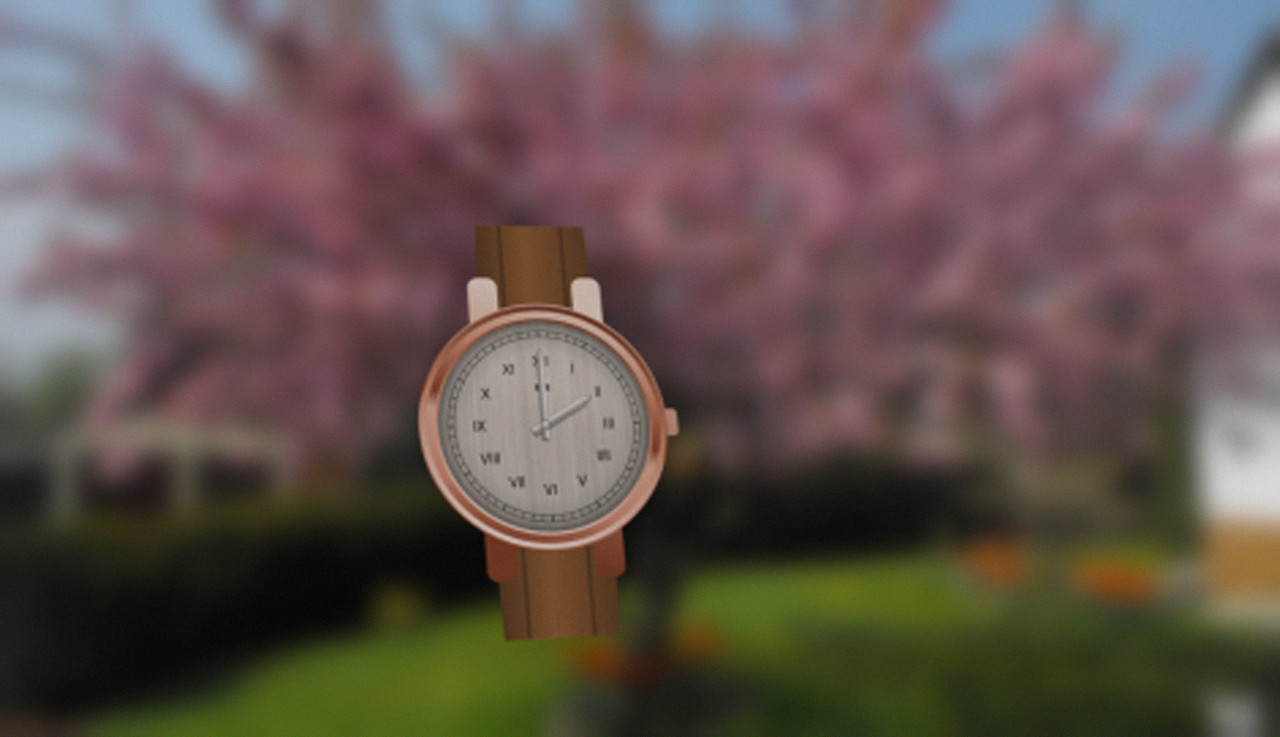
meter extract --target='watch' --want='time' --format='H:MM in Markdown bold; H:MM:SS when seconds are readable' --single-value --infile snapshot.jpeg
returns **2:00**
